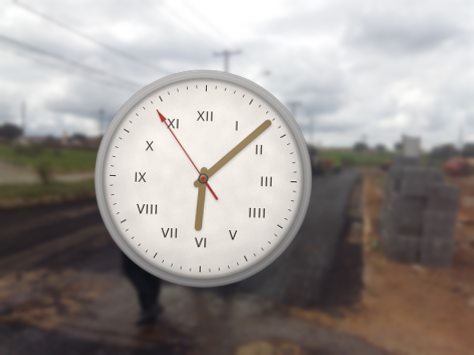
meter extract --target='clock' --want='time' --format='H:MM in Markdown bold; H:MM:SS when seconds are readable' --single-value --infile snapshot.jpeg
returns **6:07:54**
